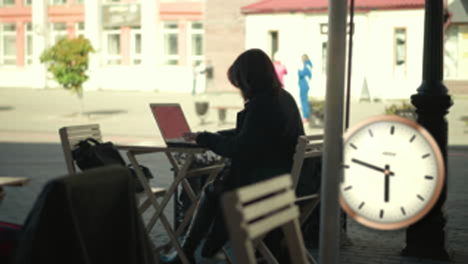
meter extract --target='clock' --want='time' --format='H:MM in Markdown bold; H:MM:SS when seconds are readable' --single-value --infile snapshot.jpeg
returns **5:47**
